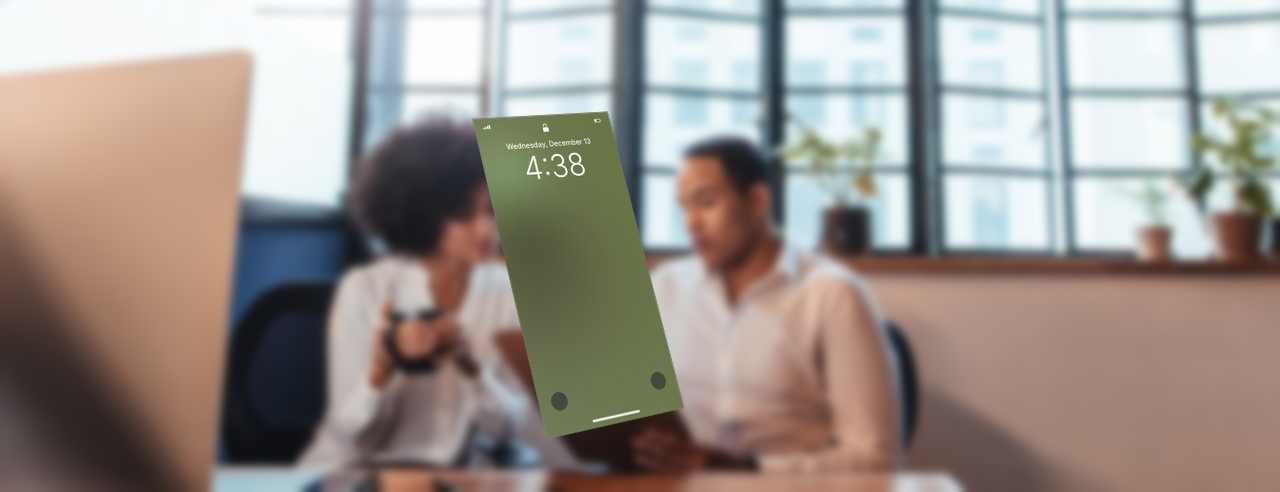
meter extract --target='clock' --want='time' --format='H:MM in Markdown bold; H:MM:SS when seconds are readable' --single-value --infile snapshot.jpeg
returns **4:38**
